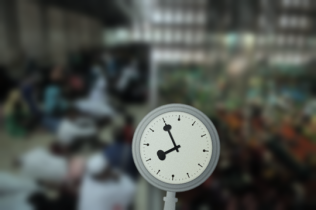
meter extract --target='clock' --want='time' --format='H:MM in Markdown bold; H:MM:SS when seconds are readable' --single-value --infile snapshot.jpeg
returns **7:55**
